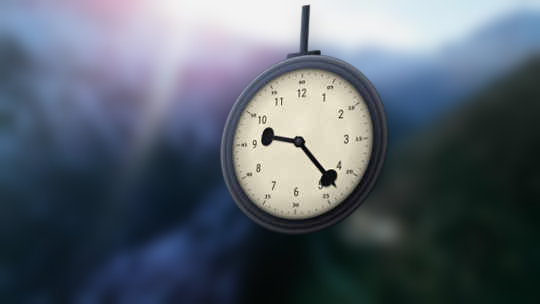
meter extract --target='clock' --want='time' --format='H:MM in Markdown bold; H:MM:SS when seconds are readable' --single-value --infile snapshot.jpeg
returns **9:23**
